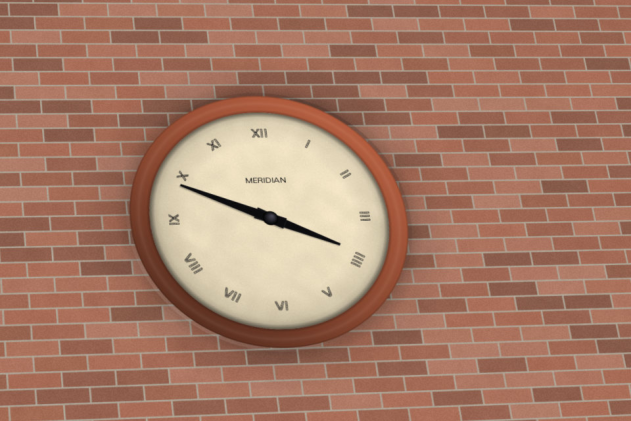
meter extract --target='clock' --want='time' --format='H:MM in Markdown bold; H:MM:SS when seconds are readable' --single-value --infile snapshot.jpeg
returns **3:49**
